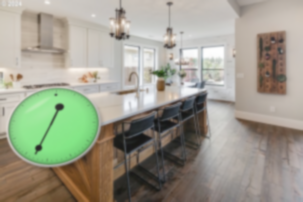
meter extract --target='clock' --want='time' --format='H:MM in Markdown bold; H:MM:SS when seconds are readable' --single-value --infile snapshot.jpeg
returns **12:33**
